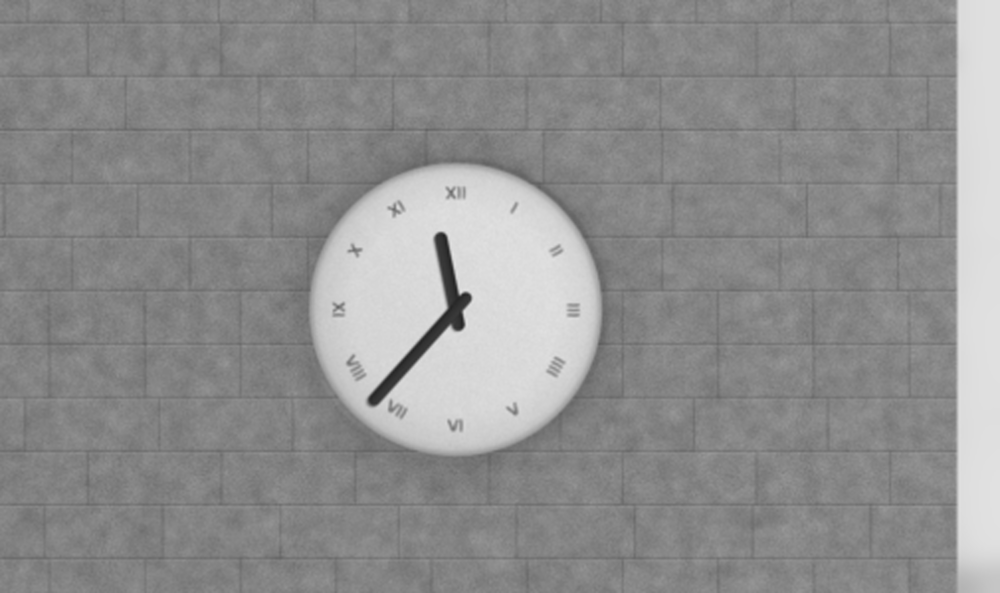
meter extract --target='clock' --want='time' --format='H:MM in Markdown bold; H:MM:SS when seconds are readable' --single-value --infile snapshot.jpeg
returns **11:37**
